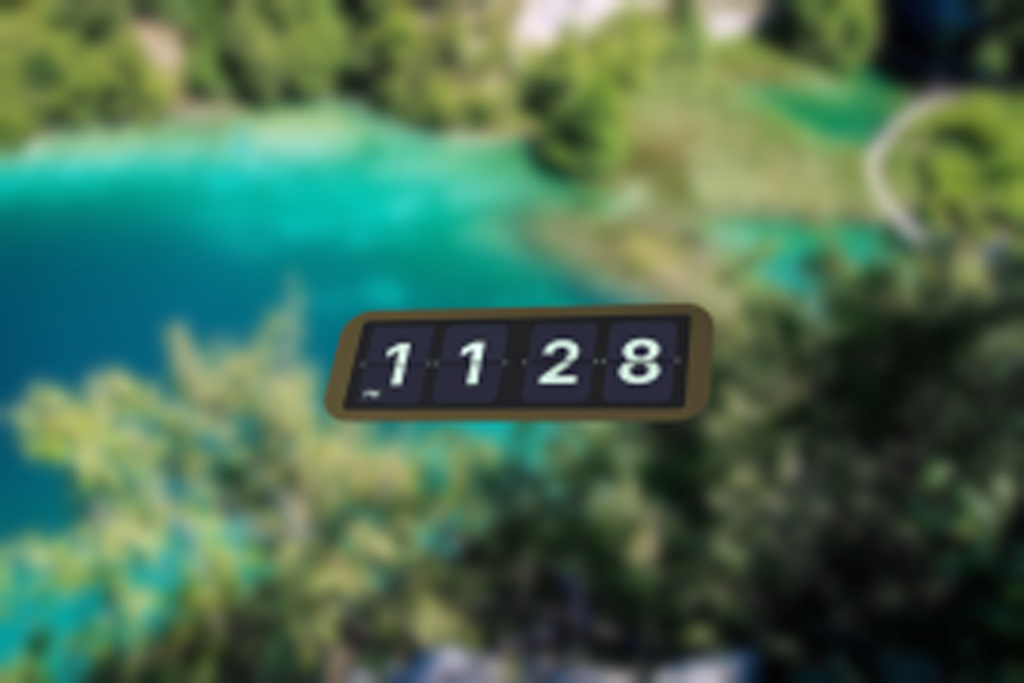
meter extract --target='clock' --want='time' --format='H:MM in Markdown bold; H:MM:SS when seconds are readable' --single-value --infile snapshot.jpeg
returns **11:28**
